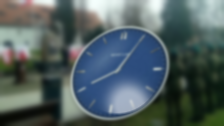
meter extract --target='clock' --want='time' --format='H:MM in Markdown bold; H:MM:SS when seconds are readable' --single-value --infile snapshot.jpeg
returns **8:05**
